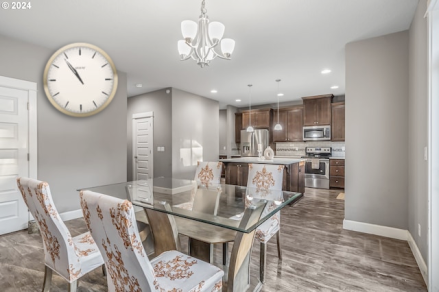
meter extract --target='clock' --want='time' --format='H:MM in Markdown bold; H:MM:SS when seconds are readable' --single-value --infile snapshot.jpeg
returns **10:54**
